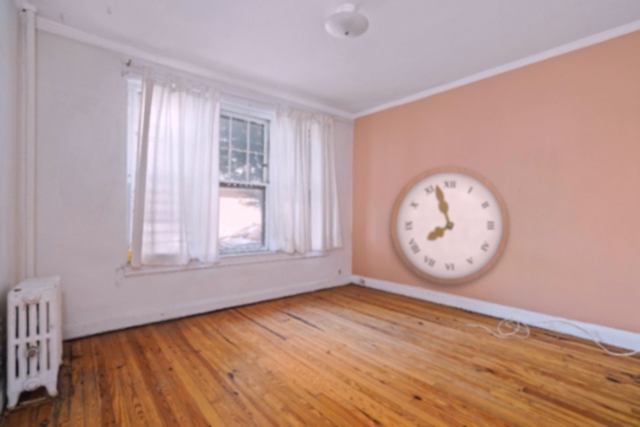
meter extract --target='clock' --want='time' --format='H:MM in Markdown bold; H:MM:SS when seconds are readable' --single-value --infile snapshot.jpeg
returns **7:57**
